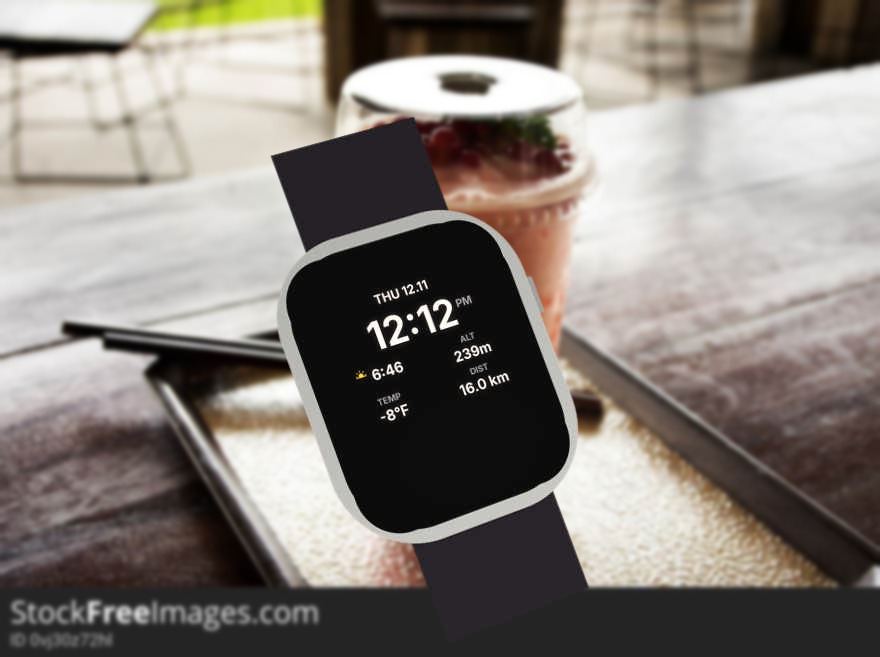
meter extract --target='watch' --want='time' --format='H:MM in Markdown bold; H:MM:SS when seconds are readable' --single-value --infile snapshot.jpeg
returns **12:12**
